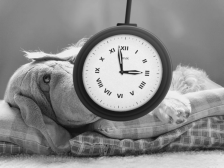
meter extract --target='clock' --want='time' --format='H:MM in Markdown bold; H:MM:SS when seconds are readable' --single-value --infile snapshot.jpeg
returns **2:58**
